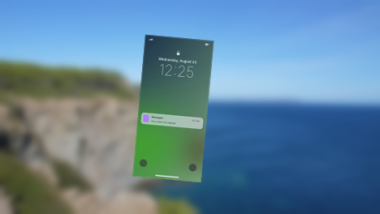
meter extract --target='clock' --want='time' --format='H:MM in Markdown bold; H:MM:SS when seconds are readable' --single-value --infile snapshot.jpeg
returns **12:25**
